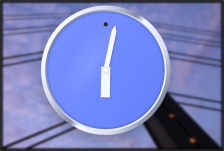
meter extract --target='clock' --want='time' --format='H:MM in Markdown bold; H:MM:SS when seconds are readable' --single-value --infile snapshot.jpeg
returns **6:02**
